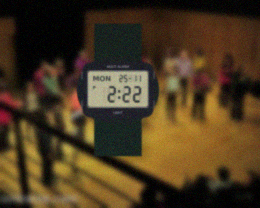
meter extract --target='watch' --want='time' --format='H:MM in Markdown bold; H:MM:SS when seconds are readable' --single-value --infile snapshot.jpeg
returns **2:22**
